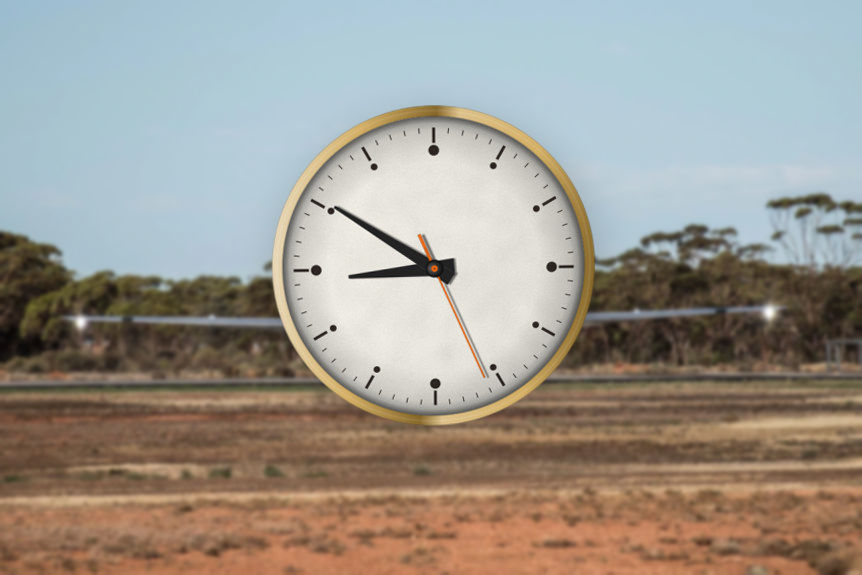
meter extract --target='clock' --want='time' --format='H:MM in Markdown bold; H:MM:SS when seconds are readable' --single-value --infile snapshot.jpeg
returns **8:50:26**
